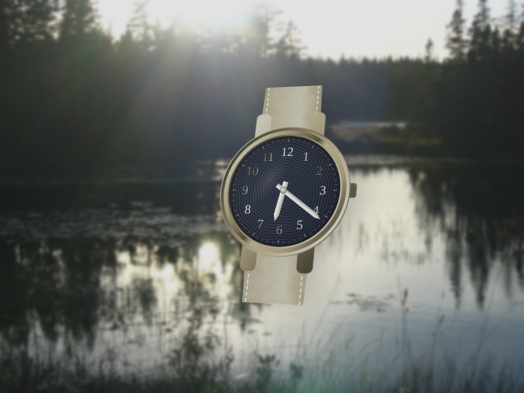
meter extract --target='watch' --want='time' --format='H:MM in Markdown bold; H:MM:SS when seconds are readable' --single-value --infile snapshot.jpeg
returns **6:21**
